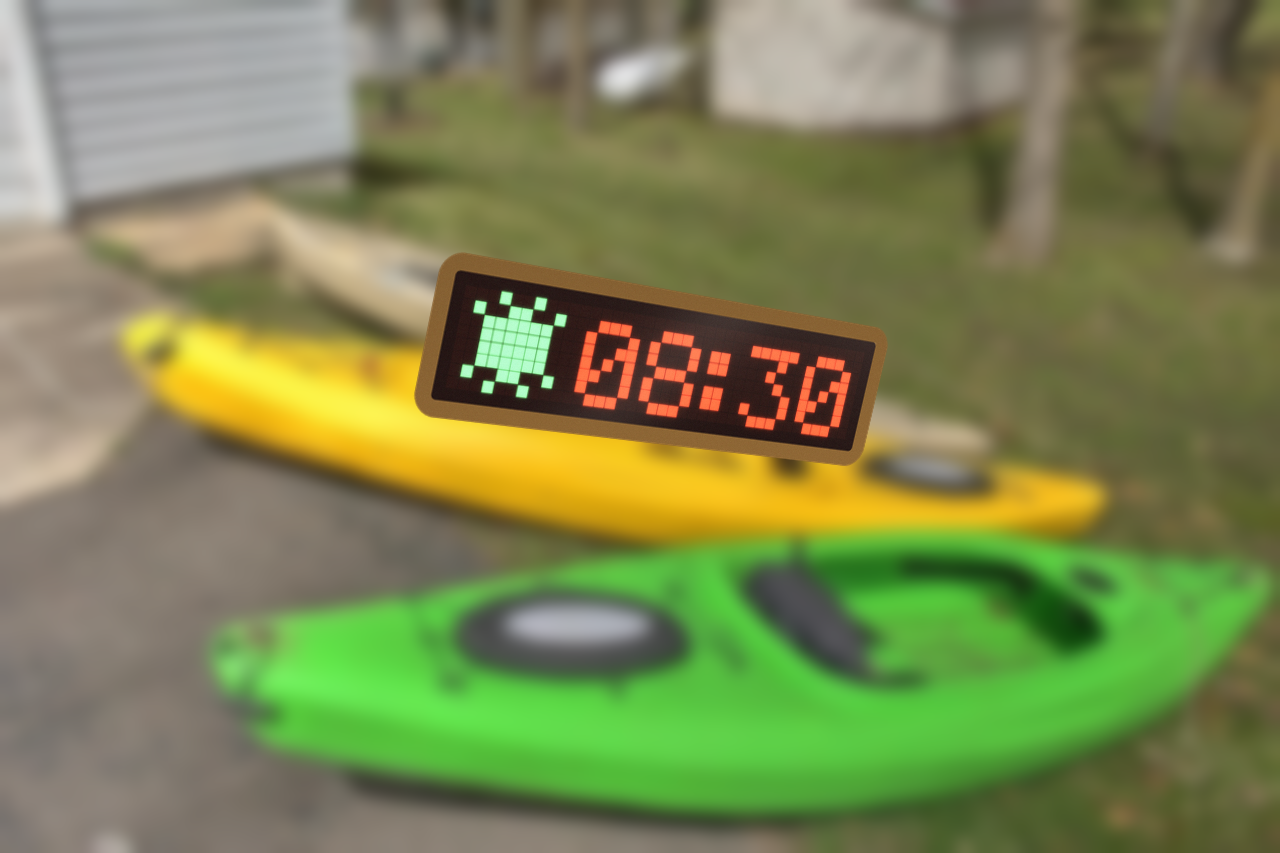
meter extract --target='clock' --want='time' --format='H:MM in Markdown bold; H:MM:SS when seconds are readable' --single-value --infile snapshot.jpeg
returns **8:30**
